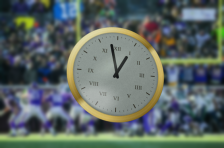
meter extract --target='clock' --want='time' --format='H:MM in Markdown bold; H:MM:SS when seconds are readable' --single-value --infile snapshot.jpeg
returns **12:58**
